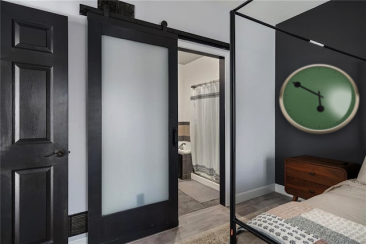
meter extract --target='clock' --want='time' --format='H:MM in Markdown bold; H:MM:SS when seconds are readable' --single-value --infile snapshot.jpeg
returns **5:50**
